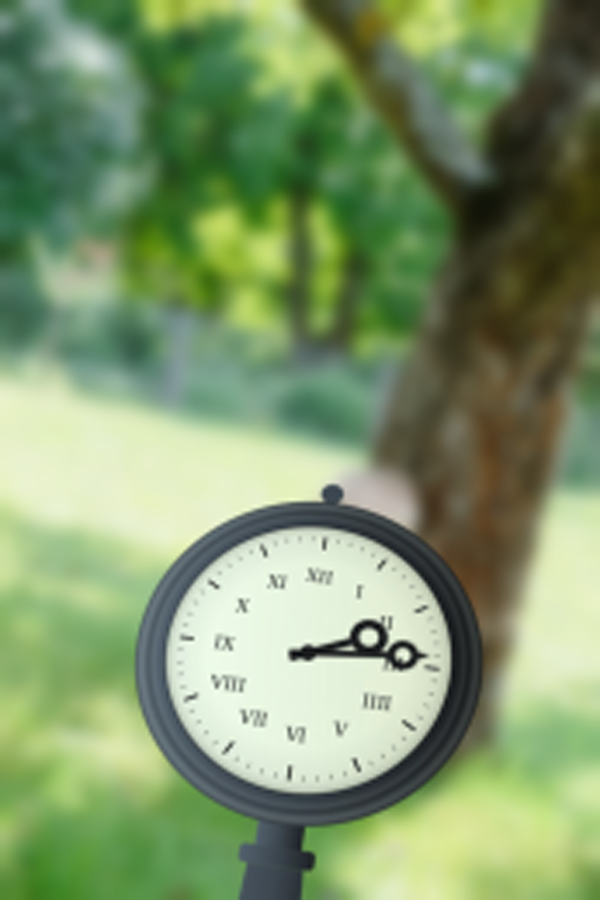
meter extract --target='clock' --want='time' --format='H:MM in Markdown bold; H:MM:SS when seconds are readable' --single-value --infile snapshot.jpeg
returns **2:14**
